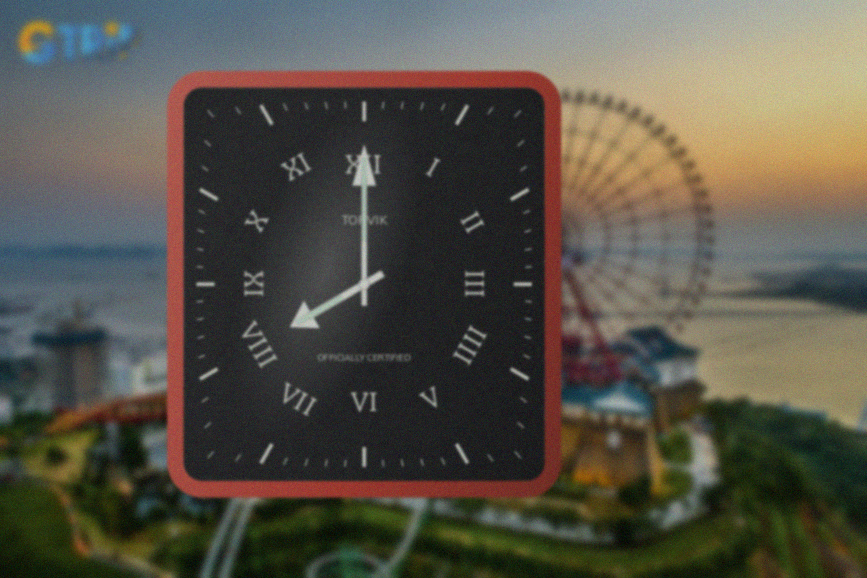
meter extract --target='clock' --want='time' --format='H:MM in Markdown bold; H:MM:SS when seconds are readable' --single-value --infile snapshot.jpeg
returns **8:00**
